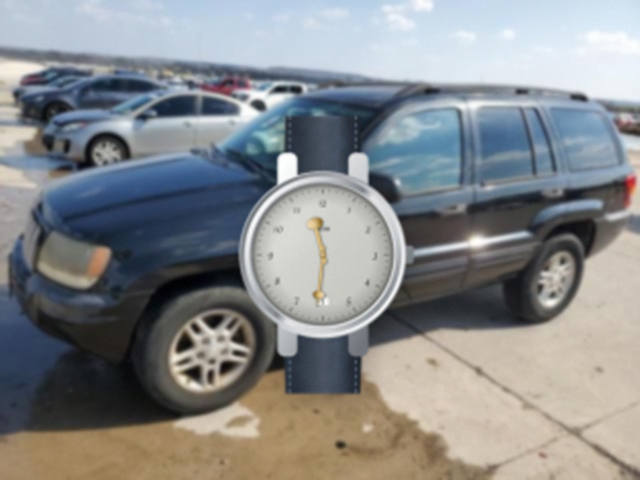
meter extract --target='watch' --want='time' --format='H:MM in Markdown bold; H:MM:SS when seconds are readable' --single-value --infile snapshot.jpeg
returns **11:31**
